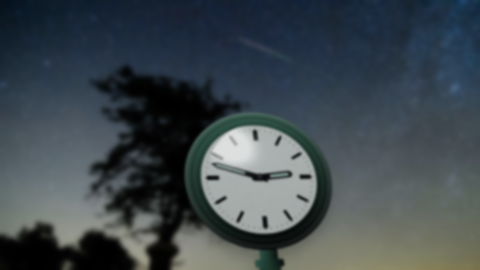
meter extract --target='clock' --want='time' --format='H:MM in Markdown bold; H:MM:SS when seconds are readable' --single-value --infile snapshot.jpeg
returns **2:48**
